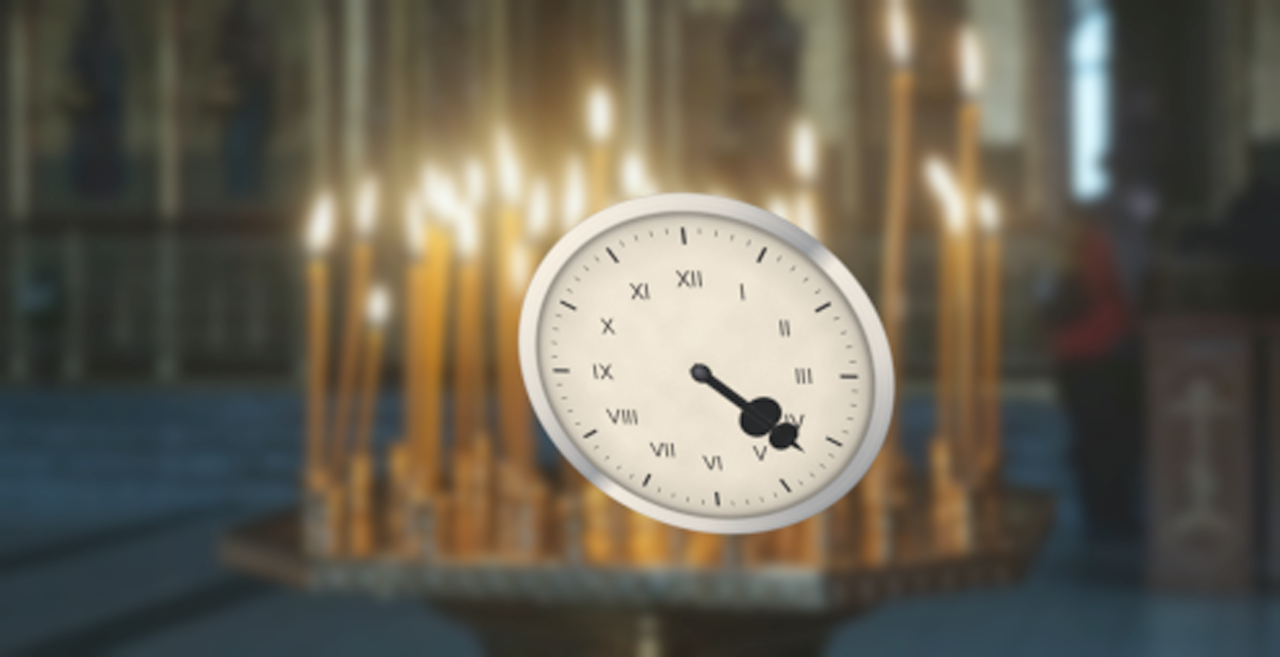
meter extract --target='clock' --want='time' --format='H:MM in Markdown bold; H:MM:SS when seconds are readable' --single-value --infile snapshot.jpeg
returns **4:22**
